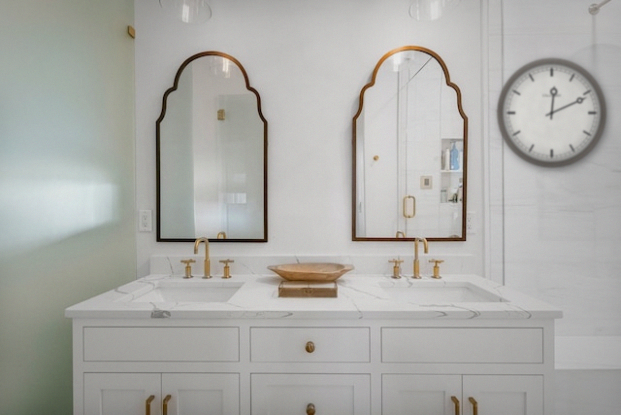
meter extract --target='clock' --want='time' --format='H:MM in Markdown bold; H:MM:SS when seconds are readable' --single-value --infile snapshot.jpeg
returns **12:11**
